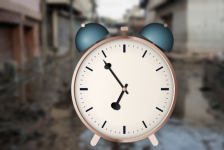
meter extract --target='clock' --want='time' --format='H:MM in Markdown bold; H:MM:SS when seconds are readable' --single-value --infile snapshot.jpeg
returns **6:54**
